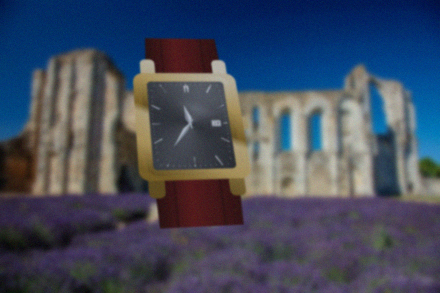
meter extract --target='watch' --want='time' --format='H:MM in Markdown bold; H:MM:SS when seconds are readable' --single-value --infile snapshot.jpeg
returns **11:36**
